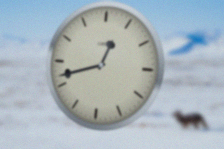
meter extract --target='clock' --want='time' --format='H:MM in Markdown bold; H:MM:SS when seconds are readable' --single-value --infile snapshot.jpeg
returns **12:42**
